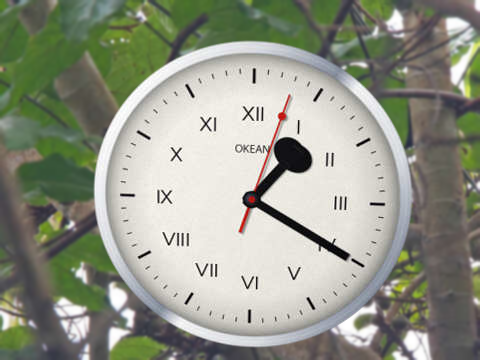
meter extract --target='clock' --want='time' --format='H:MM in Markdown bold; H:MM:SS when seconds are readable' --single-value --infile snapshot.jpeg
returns **1:20:03**
